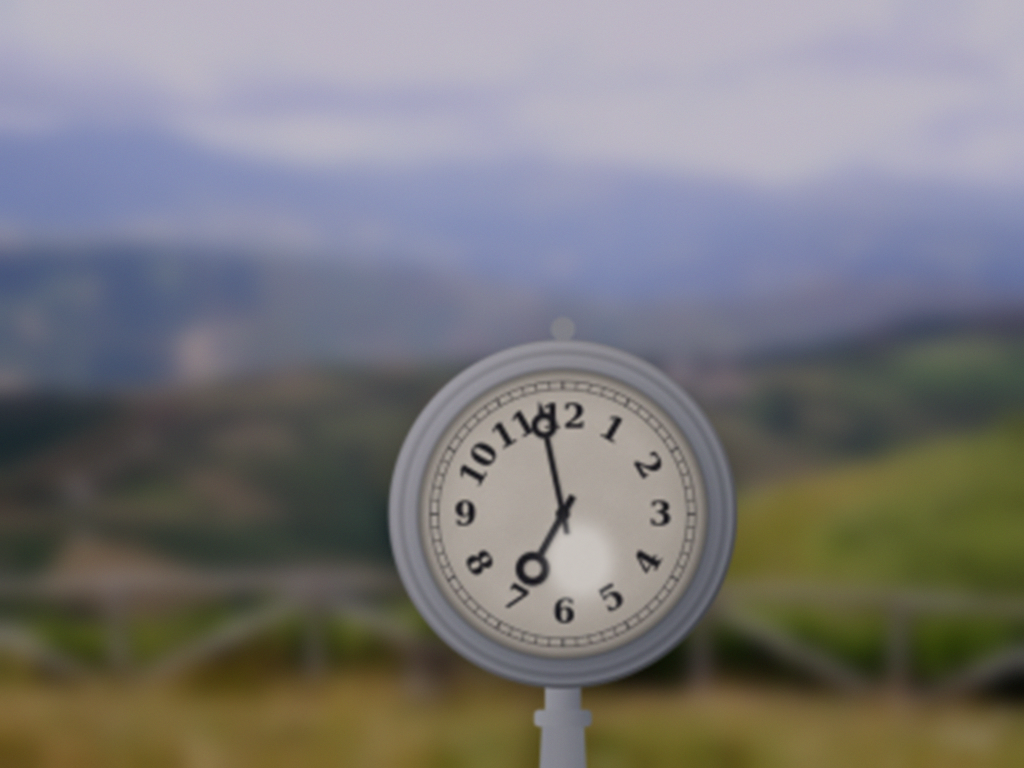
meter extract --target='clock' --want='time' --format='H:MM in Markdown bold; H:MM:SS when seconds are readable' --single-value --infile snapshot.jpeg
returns **6:58**
